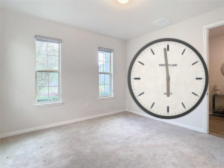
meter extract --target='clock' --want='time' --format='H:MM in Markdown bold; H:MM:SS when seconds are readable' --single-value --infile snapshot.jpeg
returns **5:59**
